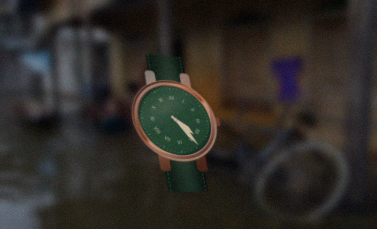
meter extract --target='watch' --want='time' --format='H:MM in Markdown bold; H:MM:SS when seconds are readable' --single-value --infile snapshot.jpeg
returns **4:24**
